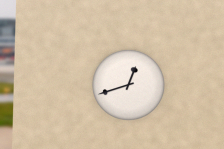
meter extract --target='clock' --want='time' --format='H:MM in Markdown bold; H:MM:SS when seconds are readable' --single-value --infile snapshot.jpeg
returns **12:42**
